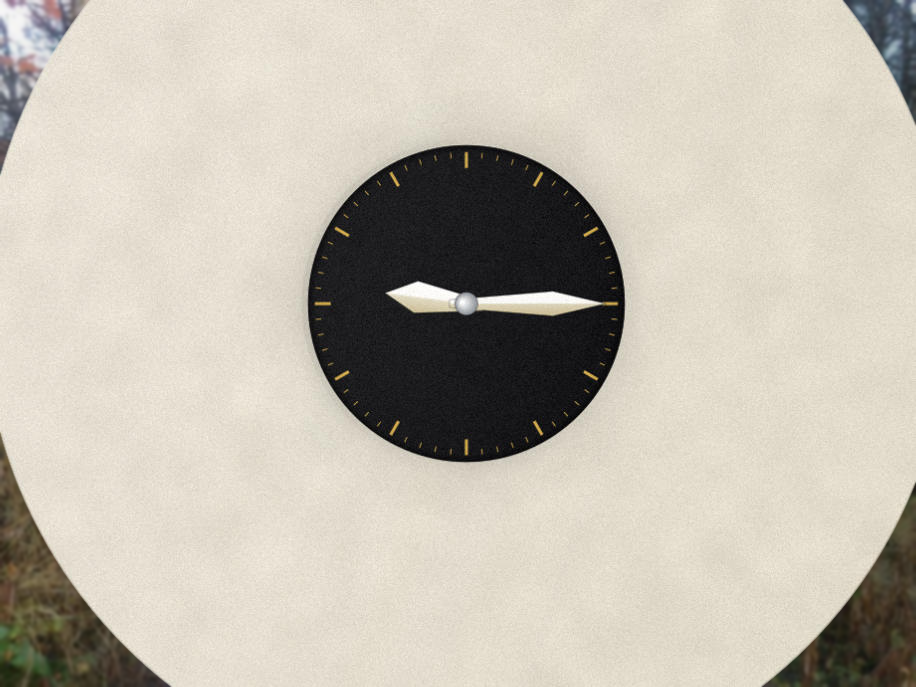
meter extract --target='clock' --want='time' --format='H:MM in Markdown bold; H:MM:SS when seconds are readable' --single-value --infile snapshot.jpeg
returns **9:15**
